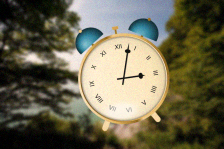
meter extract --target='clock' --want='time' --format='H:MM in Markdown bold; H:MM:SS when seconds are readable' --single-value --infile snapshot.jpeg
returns **3:03**
